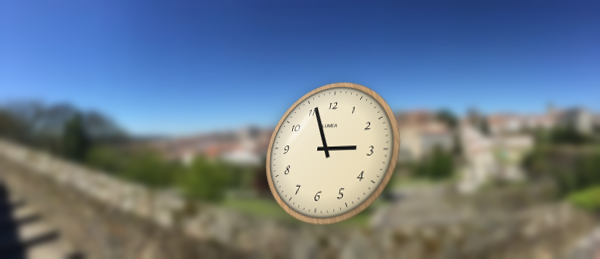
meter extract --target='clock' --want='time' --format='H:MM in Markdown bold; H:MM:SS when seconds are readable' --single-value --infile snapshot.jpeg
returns **2:56**
